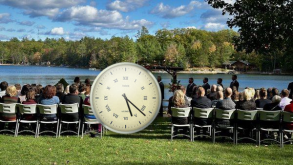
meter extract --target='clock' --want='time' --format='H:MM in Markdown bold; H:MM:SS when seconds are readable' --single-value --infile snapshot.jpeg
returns **5:22**
